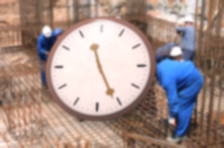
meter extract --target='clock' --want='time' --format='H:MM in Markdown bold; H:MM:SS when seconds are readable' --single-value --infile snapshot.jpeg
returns **11:26**
